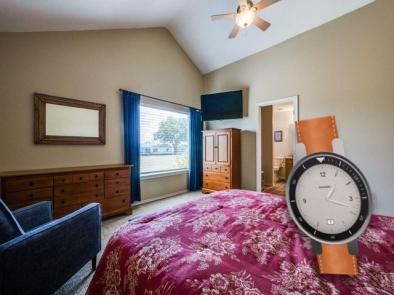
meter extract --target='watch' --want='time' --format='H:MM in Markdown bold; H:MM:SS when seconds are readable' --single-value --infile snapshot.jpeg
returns **1:18**
